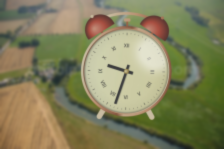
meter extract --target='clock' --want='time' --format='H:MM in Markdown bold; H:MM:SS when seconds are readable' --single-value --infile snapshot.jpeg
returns **9:33**
